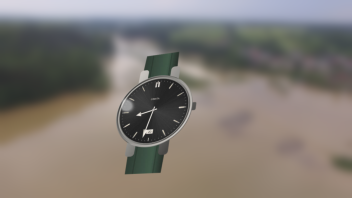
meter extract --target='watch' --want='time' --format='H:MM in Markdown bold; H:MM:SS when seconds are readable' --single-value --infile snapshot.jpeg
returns **8:32**
